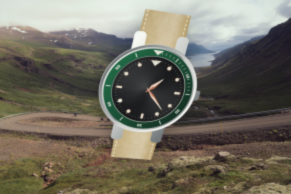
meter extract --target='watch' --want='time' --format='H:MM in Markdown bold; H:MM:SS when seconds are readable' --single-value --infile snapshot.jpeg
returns **1:23**
